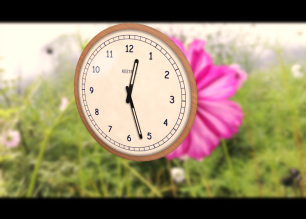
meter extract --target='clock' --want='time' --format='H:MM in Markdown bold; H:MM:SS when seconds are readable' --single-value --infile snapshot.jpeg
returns **12:27**
